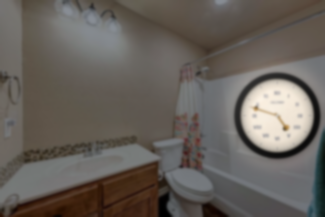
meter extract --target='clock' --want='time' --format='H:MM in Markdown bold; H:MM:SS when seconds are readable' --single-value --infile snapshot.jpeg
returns **4:48**
